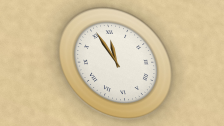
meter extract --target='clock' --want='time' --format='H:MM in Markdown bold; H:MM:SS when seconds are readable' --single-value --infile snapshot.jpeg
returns **11:56**
